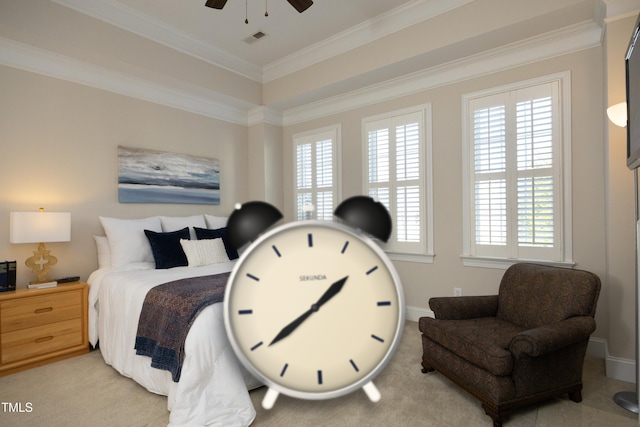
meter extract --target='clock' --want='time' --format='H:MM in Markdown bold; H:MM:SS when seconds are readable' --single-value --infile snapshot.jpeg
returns **1:39**
